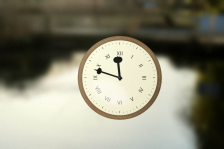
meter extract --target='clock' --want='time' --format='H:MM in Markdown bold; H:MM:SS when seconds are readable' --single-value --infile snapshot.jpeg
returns **11:48**
